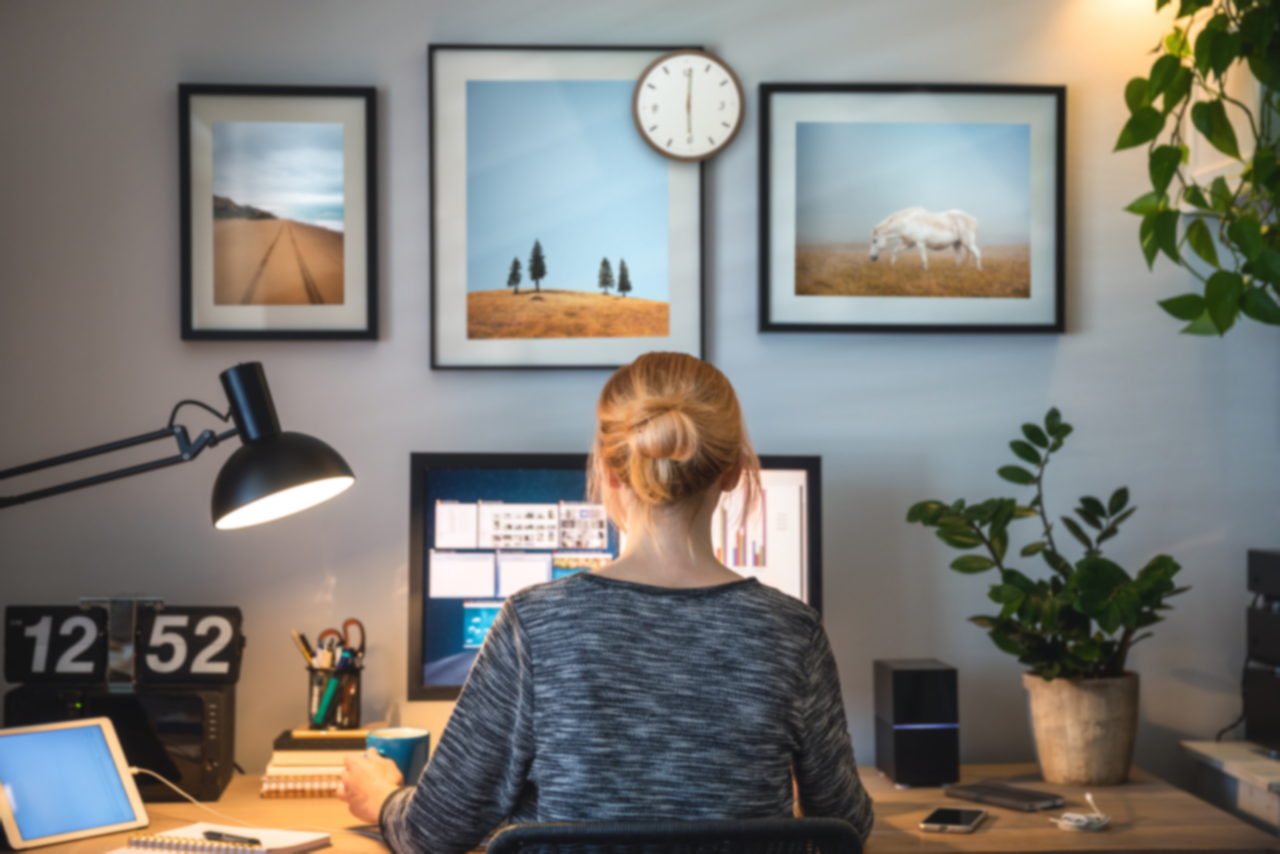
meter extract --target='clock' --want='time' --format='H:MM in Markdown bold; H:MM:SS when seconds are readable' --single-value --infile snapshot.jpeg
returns **6:01**
